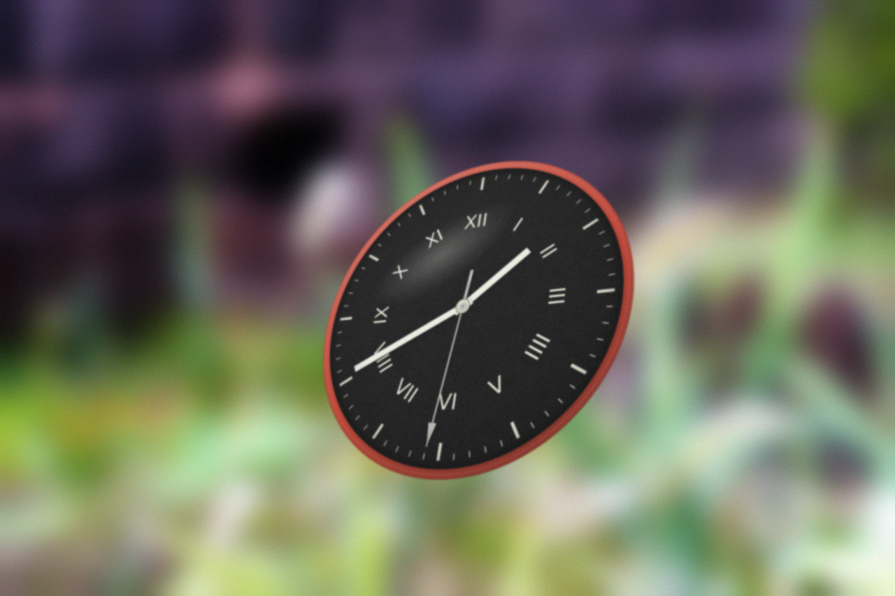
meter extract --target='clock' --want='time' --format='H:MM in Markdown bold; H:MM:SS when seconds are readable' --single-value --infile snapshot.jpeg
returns **1:40:31**
